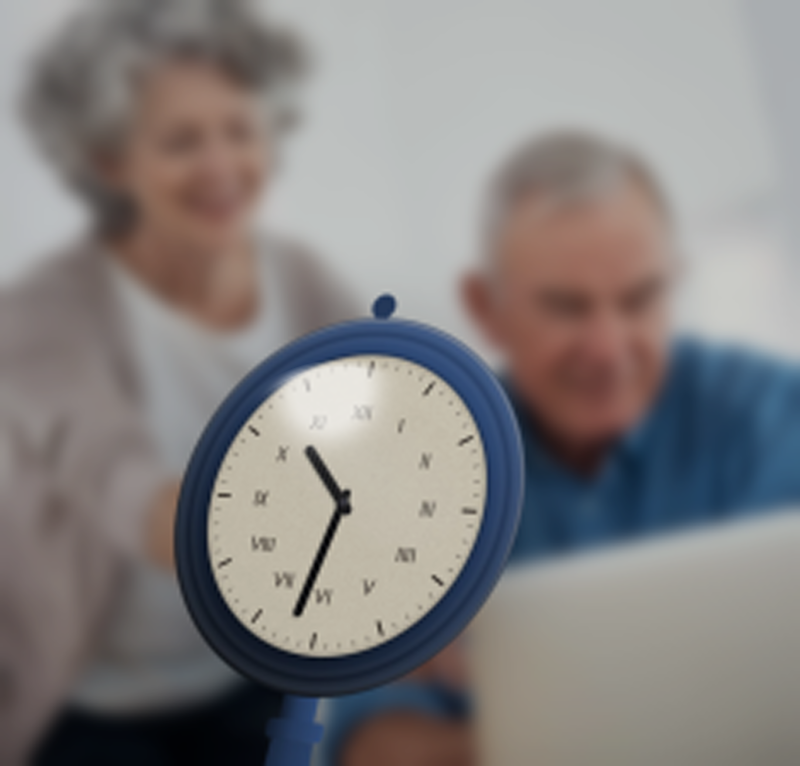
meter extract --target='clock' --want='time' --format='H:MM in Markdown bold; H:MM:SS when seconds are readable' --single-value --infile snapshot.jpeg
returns **10:32**
